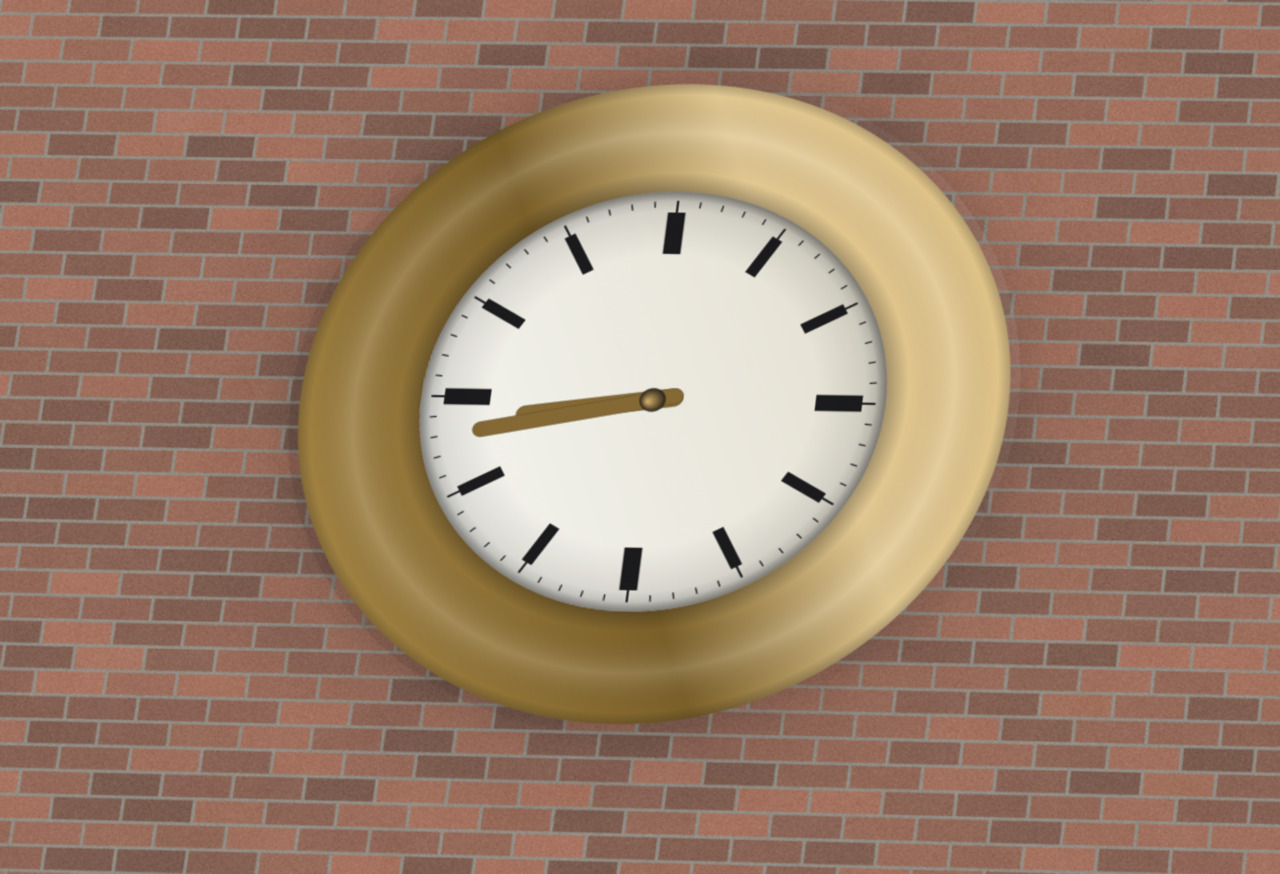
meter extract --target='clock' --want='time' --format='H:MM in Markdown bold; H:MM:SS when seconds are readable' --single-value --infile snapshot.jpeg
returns **8:43**
